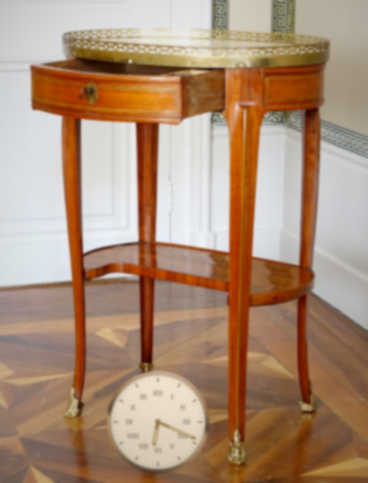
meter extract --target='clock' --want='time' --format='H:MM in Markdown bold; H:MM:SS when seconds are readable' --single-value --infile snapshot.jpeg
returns **6:19**
